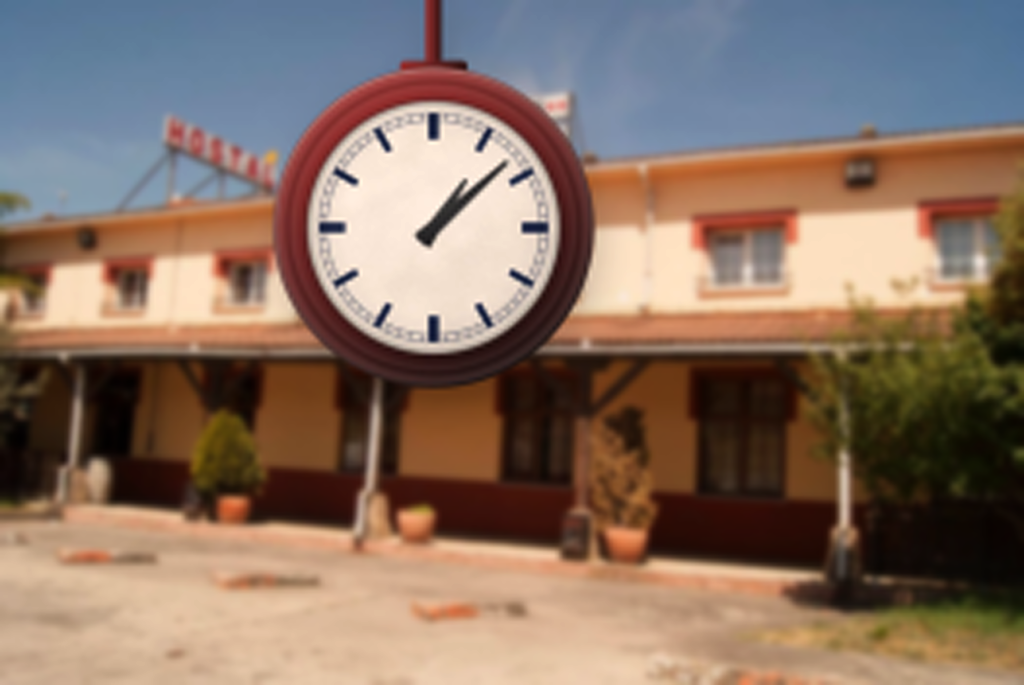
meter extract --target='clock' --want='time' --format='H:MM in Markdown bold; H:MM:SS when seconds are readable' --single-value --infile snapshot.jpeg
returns **1:08**
